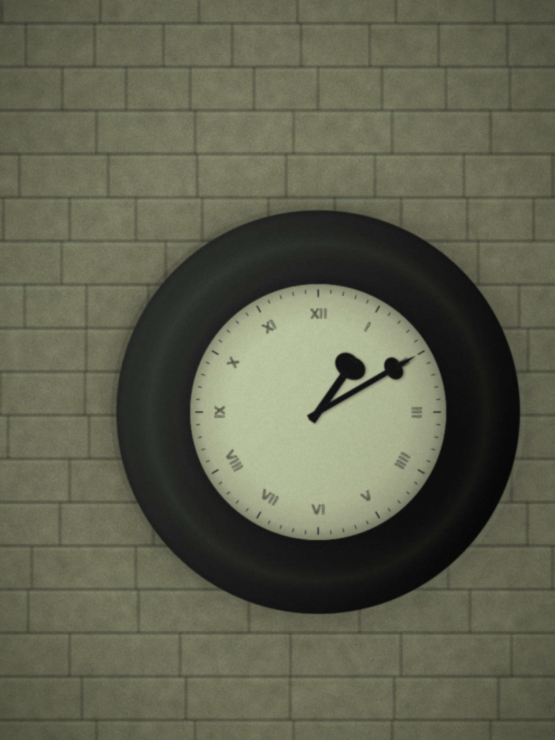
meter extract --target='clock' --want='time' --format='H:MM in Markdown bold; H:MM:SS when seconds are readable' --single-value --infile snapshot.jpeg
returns **1:10**
